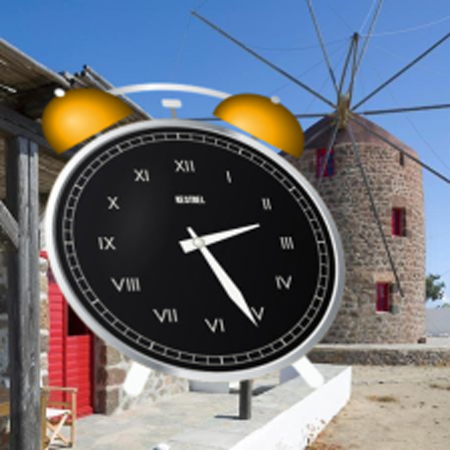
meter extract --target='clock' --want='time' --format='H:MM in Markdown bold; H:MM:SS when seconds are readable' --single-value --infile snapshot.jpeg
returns **2:26**
